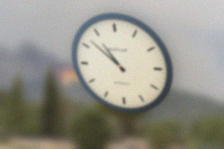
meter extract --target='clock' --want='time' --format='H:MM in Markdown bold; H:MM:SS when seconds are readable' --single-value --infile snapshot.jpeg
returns **10:52**
